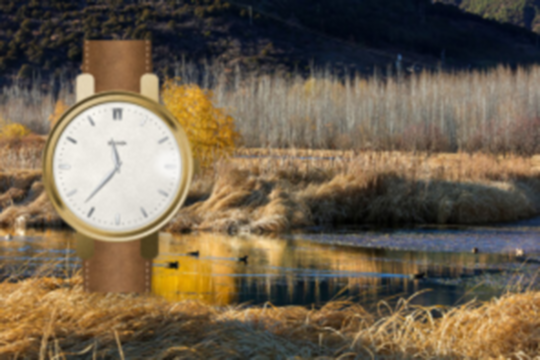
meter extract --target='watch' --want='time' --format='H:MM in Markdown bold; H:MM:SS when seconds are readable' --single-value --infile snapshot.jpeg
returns **11:37**
